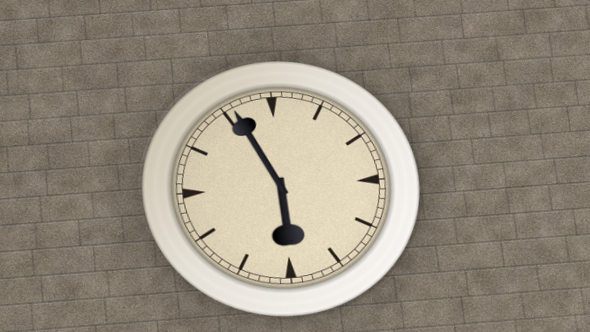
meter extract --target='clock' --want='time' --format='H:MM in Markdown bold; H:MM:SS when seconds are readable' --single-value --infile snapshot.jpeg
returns **5:56**
